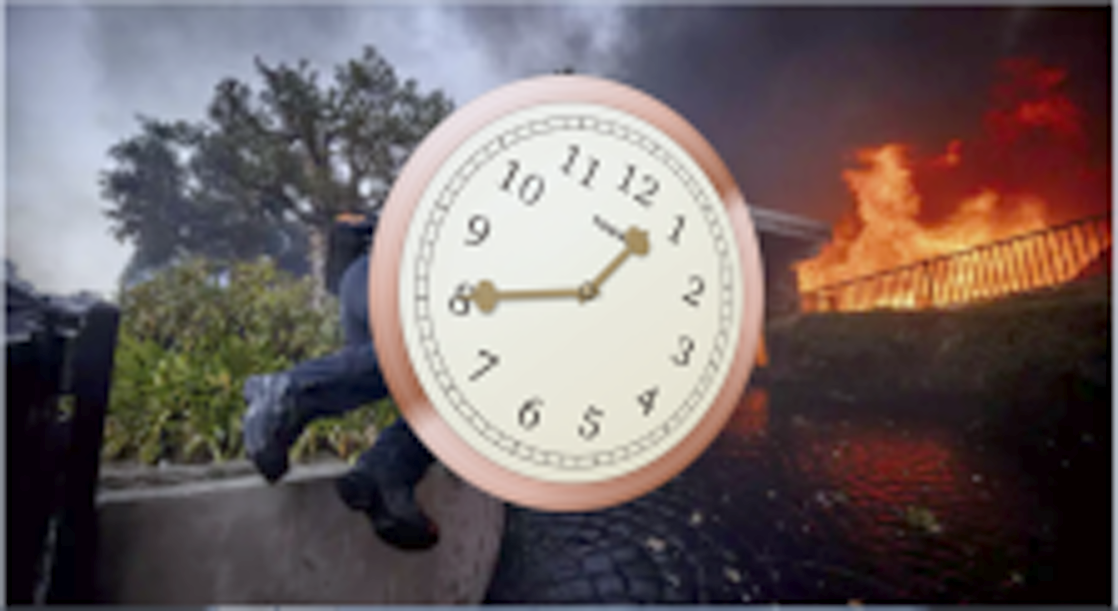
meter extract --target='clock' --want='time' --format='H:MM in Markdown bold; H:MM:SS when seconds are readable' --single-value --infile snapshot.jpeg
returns **12:40**
